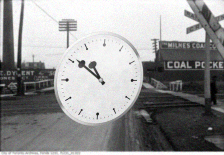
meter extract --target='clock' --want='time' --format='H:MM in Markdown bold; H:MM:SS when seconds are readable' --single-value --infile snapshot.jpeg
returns **10:51**
